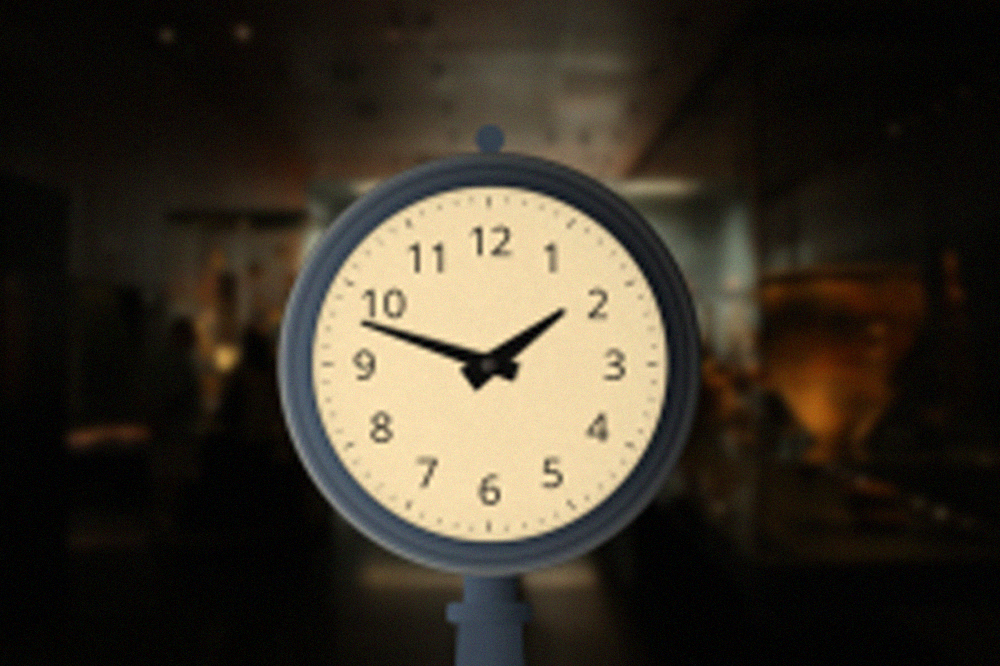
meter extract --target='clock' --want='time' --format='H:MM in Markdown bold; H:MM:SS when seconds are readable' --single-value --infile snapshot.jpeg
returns **1:48**
